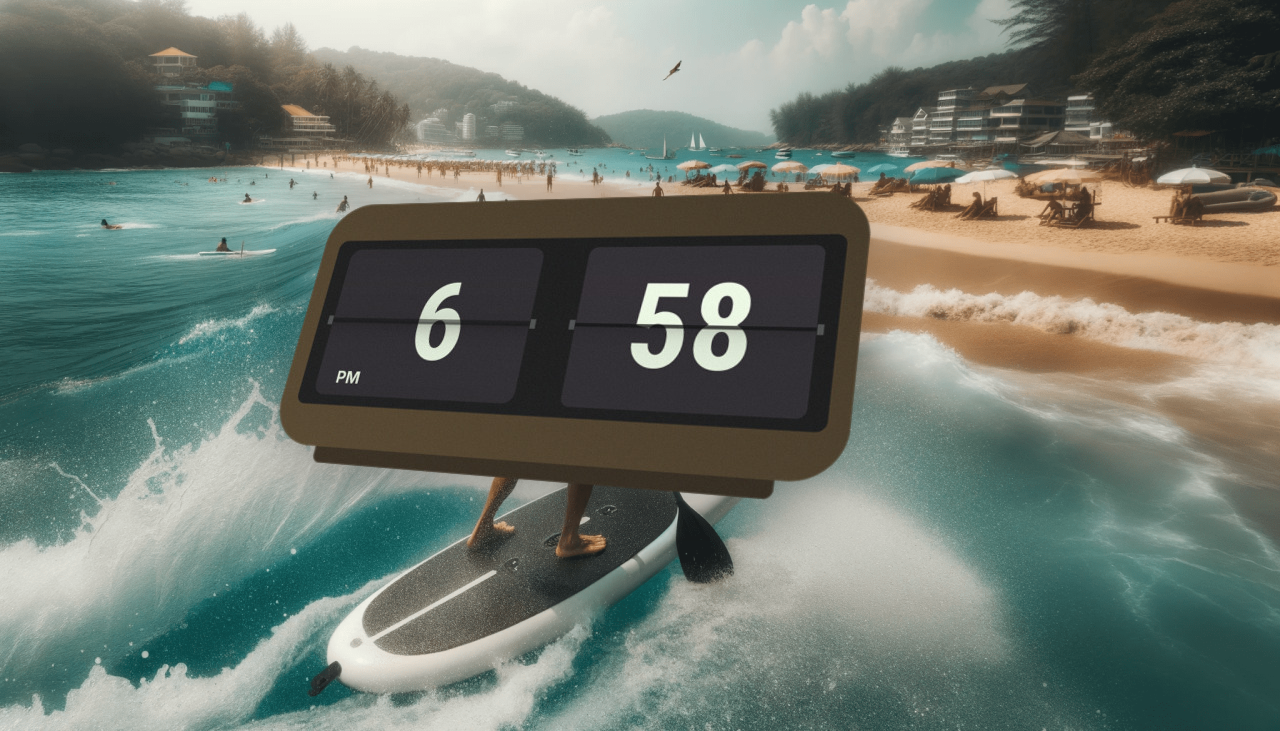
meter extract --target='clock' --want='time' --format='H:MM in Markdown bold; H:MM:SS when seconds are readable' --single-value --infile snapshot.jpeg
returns **6:58**
